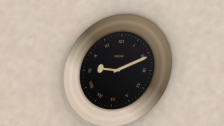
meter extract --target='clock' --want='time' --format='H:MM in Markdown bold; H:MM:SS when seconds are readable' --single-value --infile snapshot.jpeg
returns **9:11**
